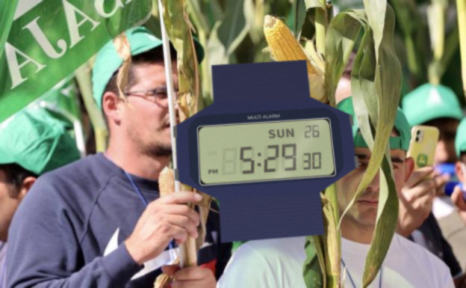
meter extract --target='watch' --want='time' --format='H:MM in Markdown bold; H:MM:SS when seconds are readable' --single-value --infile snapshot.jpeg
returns **5:29:30**
